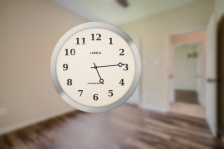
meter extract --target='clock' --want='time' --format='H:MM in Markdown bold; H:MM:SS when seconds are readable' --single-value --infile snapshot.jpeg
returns **5:14**
